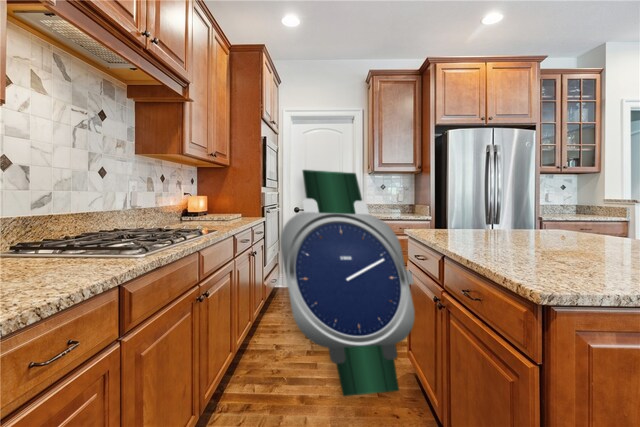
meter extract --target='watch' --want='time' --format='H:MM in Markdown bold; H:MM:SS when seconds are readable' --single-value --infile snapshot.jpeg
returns **2:11**
